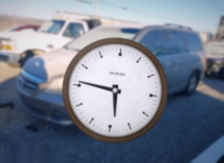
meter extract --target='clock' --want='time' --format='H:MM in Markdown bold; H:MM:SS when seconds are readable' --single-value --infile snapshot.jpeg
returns **5:46**
